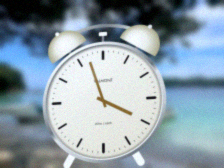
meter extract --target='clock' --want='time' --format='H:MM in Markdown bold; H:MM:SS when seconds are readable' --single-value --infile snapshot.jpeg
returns **3:57**
